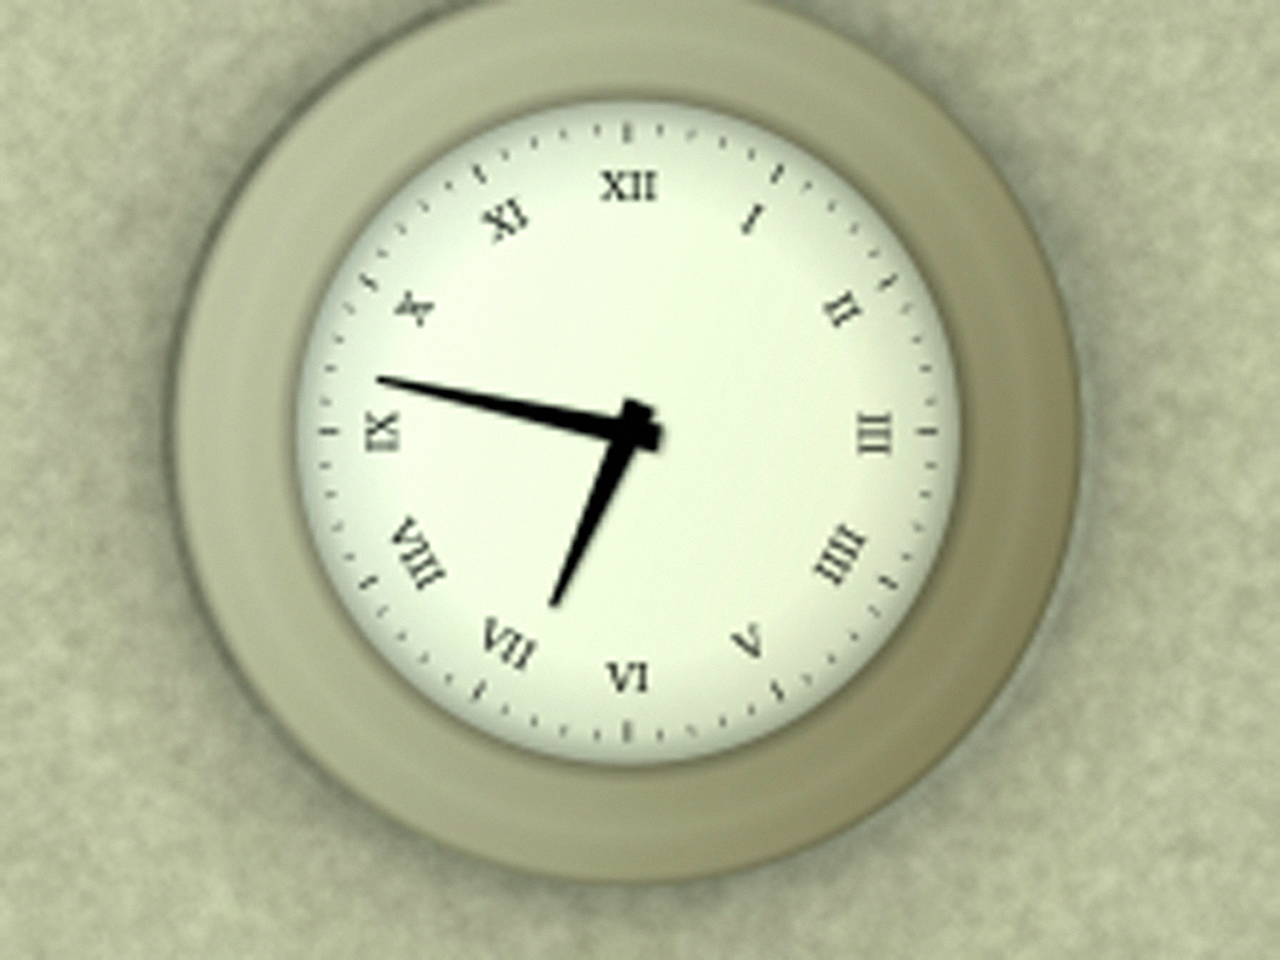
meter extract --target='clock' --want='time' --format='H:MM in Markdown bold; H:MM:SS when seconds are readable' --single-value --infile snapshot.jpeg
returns **6:47**
